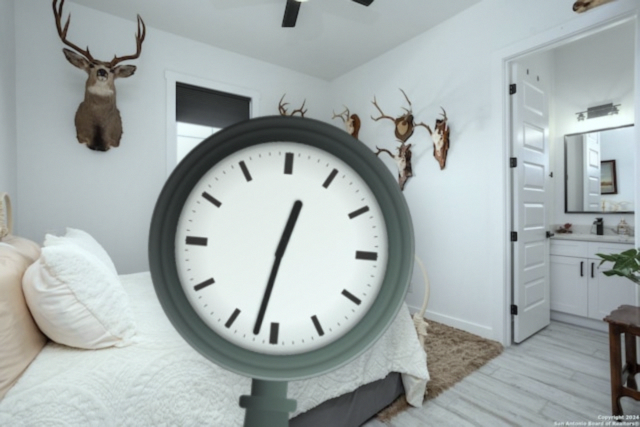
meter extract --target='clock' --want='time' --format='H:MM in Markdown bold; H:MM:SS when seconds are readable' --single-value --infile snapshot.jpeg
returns **12:32**
